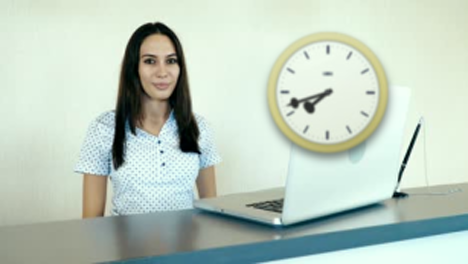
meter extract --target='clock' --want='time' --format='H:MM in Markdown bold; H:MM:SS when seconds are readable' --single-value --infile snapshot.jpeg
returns **7:42**
